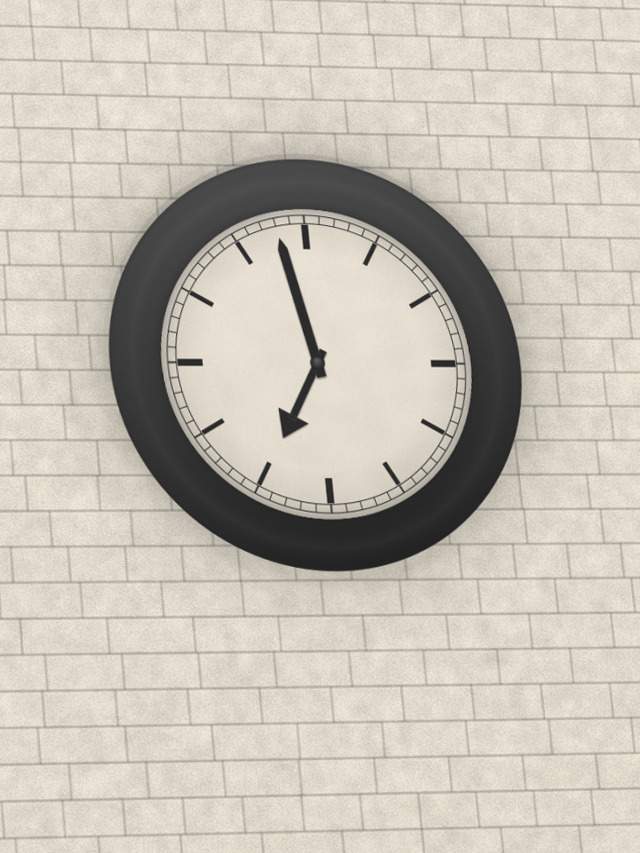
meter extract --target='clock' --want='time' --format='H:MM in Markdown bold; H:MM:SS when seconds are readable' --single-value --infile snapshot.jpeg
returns **6:58**
